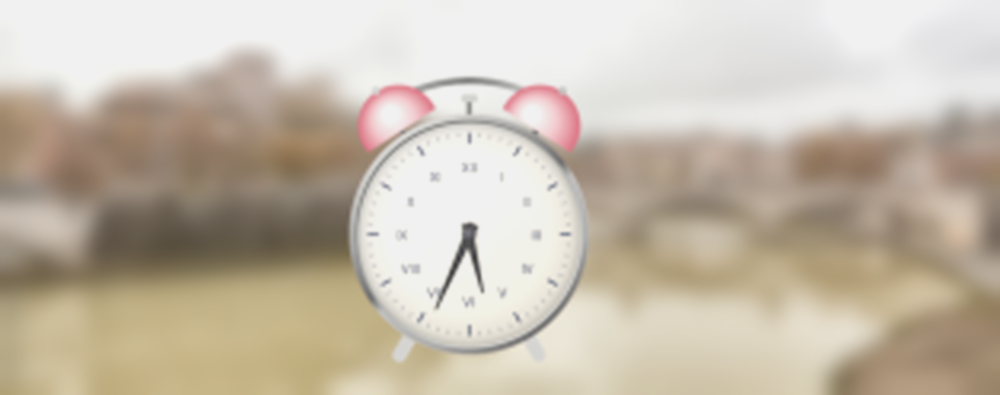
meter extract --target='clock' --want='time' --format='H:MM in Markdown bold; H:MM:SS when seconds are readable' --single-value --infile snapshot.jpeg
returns **5:34**
